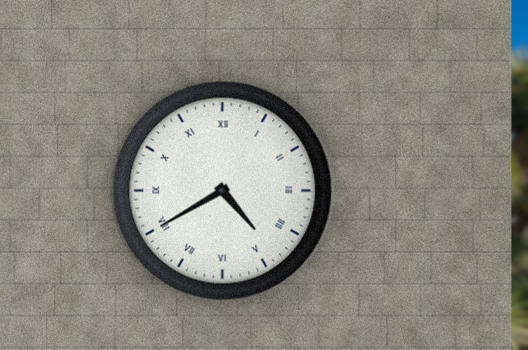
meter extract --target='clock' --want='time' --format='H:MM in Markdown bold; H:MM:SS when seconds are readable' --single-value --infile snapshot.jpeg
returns **4:40**
